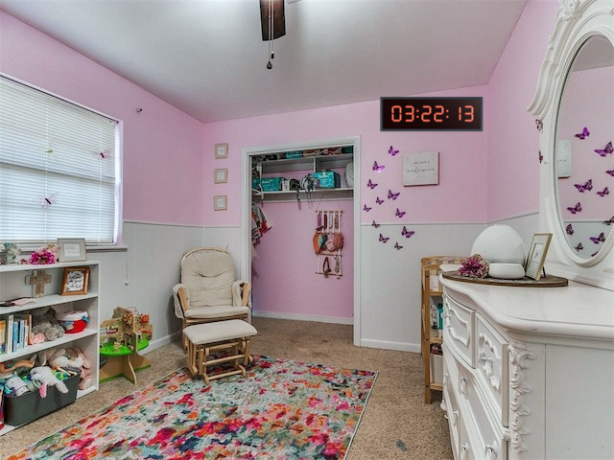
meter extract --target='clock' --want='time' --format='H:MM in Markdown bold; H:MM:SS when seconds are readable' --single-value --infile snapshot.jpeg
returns **3:22:13**
